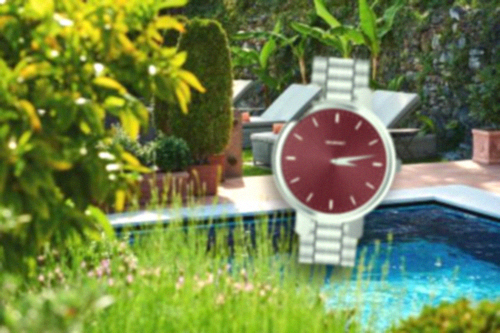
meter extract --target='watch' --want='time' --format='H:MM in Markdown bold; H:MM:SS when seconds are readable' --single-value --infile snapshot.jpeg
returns **3:13**
